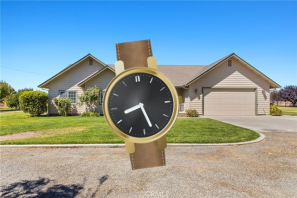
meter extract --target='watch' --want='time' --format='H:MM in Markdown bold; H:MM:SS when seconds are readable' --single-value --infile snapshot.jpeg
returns **8:27**
